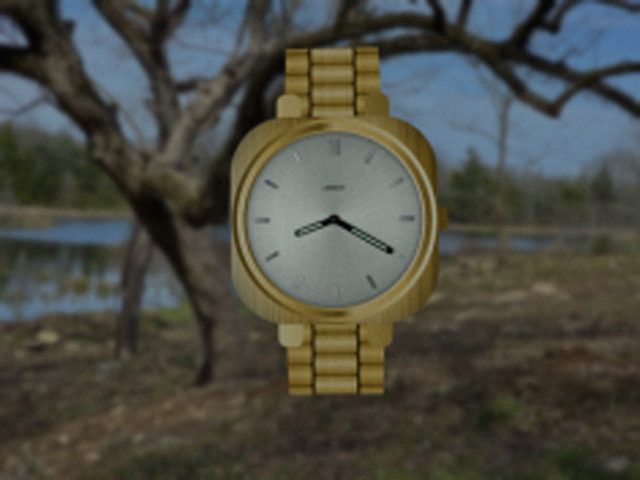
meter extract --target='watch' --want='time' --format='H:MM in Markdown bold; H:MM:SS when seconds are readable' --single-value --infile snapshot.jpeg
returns **8:20**
